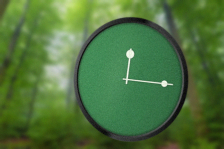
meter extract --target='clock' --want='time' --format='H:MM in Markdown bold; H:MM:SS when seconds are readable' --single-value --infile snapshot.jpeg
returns **12:16**
